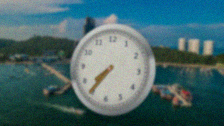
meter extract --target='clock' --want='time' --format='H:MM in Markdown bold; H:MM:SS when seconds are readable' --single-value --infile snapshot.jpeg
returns **7:36**
